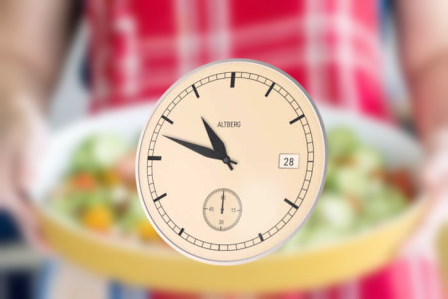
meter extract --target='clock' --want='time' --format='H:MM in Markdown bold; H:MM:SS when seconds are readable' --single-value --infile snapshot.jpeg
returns **10:48**
